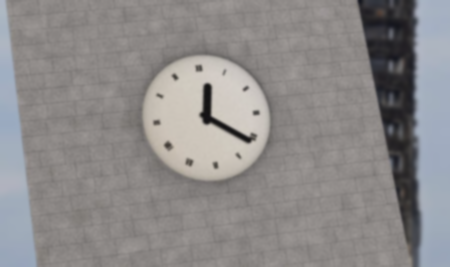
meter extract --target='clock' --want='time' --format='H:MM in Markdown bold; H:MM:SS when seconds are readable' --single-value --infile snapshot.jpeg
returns **12:21**
